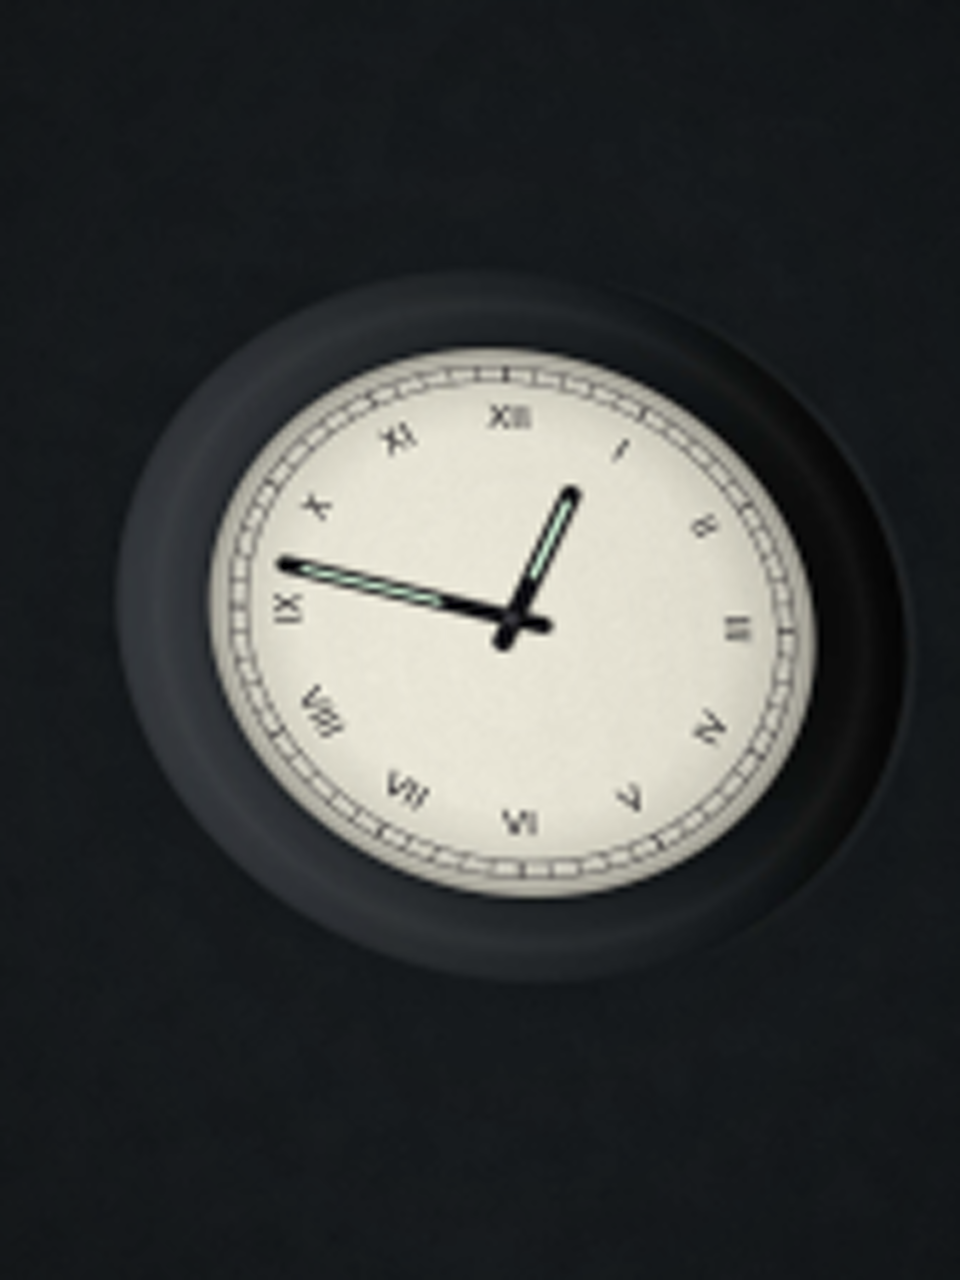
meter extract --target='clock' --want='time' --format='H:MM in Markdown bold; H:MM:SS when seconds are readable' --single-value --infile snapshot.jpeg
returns **12:47**
